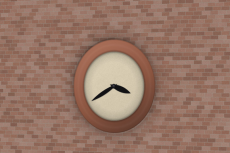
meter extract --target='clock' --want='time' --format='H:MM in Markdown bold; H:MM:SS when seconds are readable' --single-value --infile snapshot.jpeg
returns **3:40**
